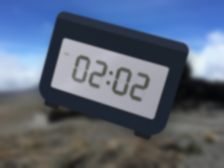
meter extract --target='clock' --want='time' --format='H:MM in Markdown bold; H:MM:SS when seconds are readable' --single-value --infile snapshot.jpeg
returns **2:02**
